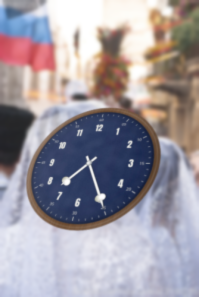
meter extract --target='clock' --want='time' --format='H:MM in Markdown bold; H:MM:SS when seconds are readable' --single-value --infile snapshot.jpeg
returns **7:25**
